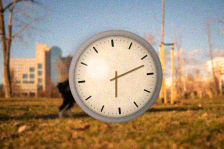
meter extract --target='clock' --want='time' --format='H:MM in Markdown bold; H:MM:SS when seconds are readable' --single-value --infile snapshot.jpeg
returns **6:12**
